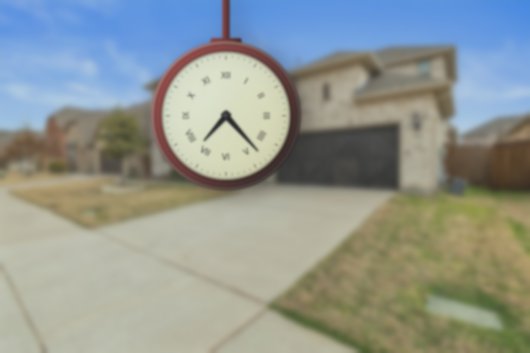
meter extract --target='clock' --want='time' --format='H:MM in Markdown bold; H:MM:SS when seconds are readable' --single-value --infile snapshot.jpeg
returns **7:23**
